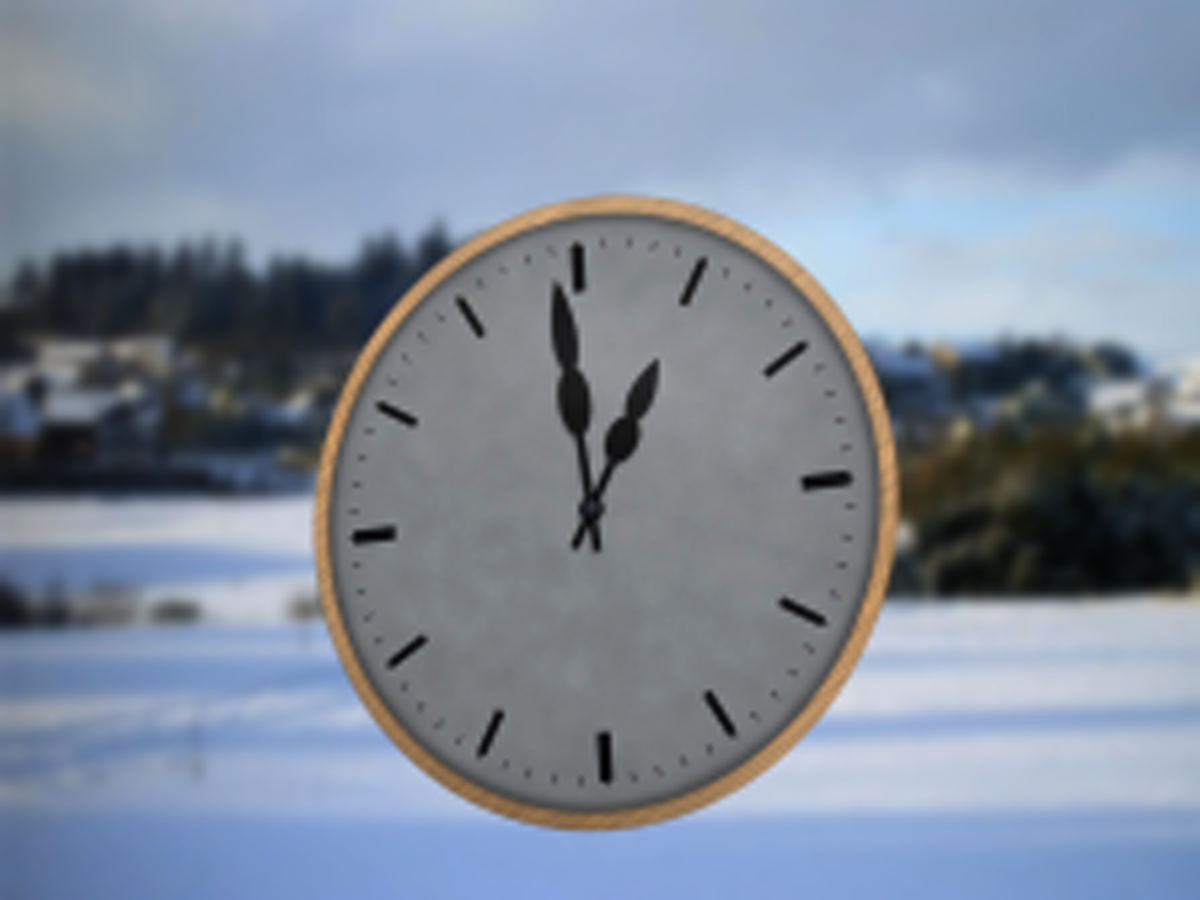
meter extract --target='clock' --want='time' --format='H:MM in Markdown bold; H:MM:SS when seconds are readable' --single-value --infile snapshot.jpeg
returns **12:59**
